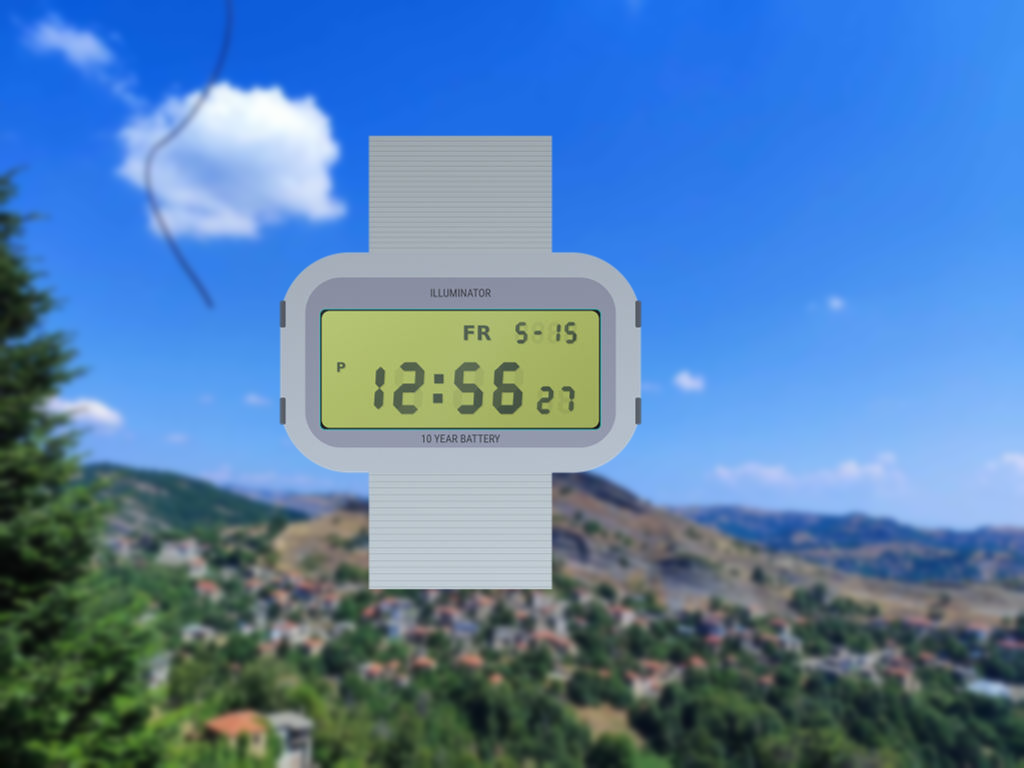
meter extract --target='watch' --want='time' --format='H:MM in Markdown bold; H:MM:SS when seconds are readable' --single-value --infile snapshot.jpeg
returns **12:56:27**
